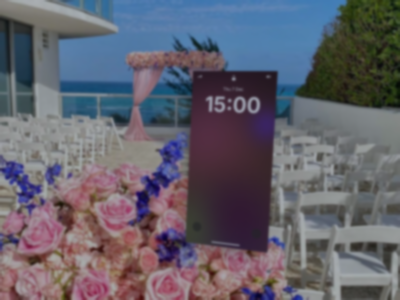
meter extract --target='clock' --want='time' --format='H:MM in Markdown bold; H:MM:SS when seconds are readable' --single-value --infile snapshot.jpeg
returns **15:00**
